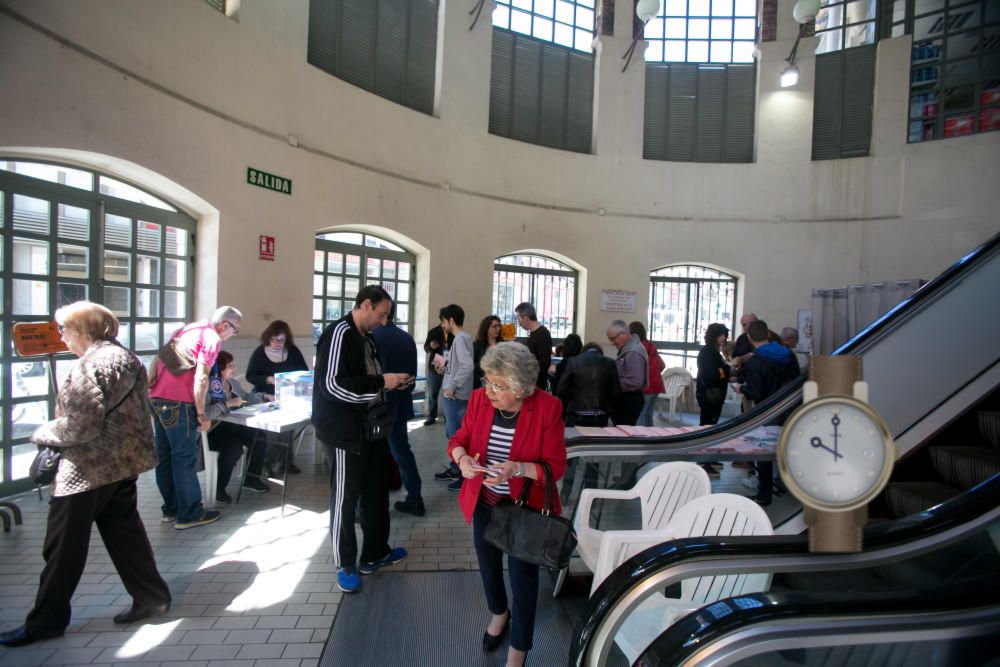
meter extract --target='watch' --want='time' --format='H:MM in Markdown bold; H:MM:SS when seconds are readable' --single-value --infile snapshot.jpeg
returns **10:00**
